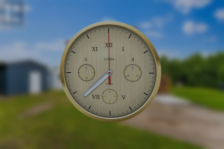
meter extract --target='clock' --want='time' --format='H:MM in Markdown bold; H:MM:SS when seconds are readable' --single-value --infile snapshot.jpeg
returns **7:38**
